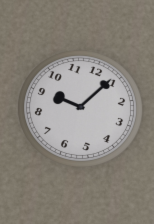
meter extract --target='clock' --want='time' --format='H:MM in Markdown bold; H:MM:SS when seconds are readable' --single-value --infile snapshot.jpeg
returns **9:04**
